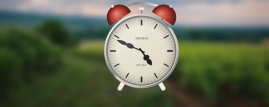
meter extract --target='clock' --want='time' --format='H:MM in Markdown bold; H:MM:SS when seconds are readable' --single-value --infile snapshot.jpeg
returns **4:49**
